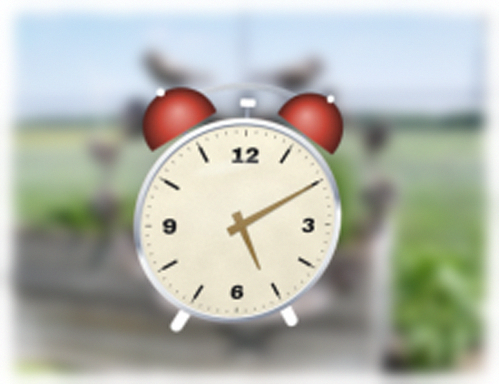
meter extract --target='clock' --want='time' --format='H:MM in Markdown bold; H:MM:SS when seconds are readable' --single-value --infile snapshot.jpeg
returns **5:10**
